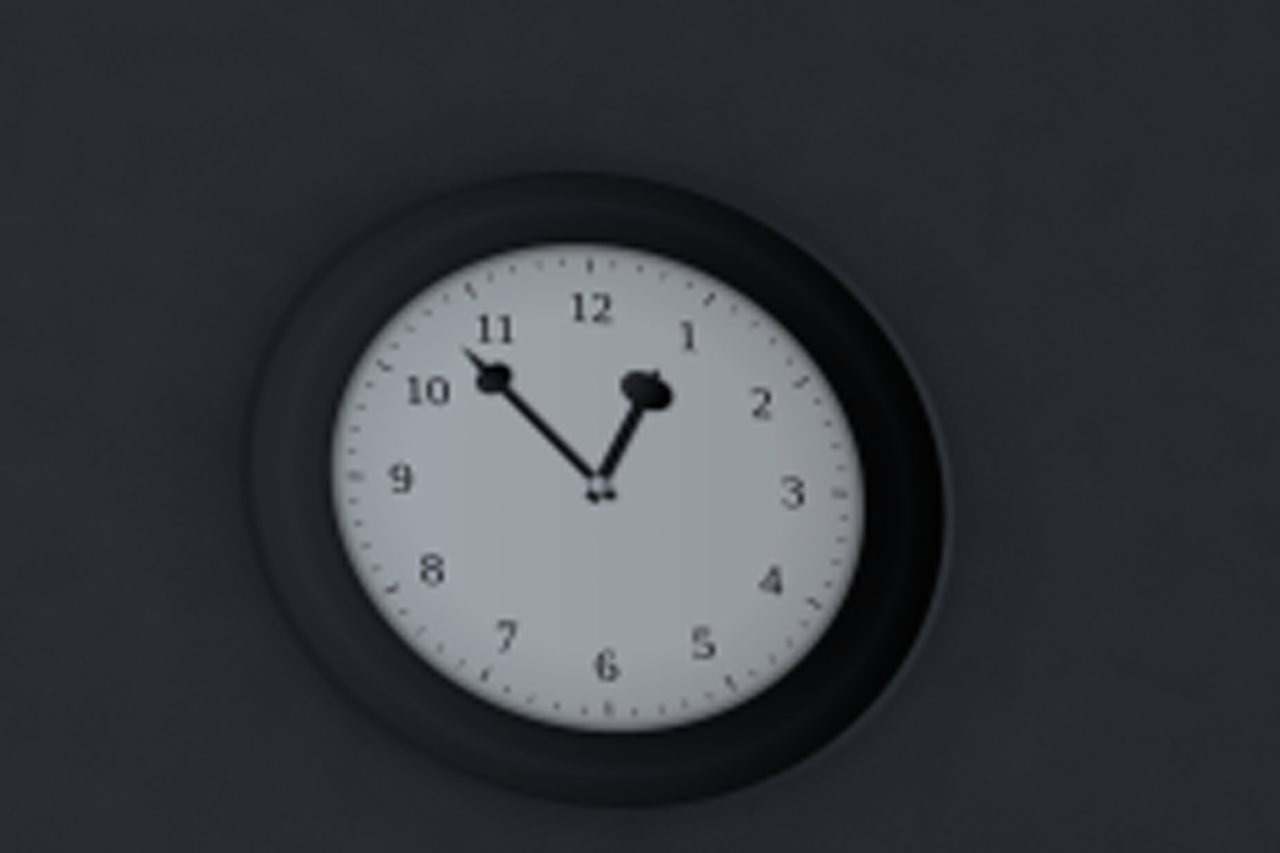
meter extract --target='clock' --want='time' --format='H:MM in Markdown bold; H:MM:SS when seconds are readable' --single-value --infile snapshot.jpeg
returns **12:53**
